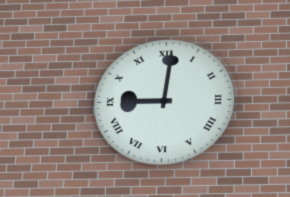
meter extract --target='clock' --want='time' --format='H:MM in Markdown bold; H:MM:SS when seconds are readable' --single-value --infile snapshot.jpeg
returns **9:01**
